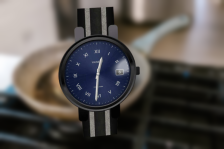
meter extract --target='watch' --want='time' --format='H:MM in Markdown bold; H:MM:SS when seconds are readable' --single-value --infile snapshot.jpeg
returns **12:31**
